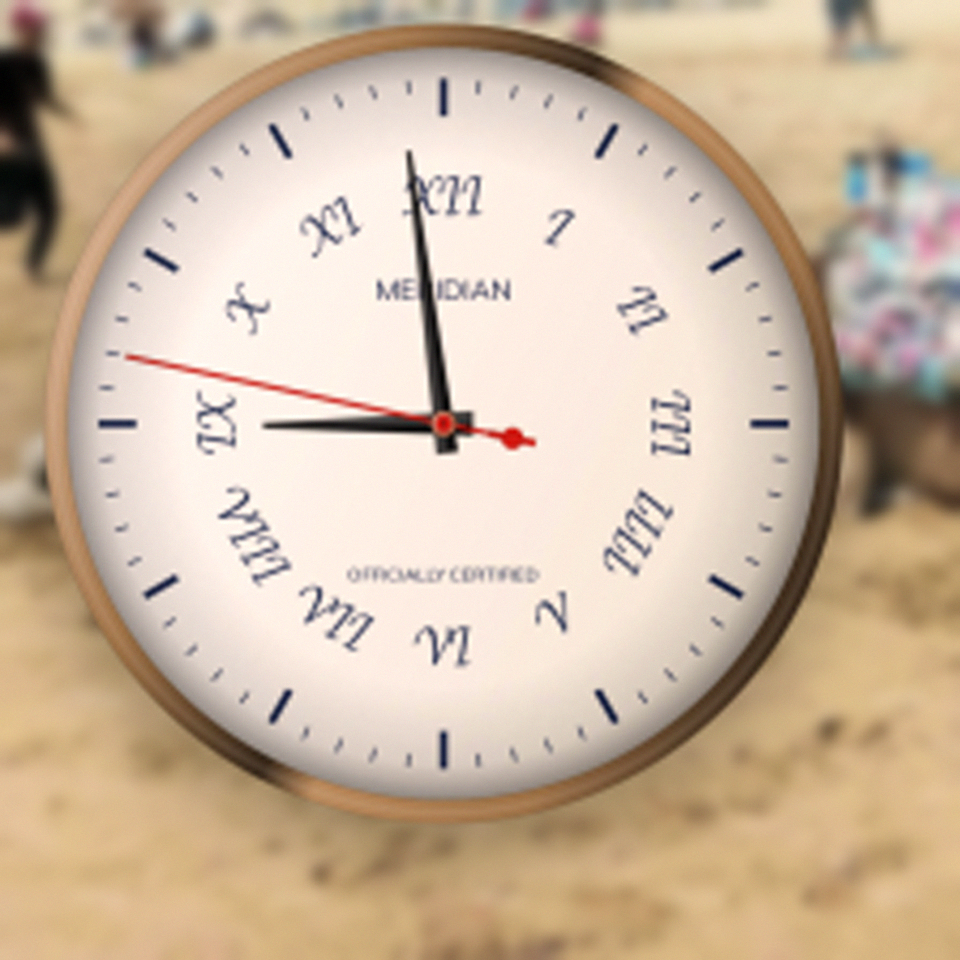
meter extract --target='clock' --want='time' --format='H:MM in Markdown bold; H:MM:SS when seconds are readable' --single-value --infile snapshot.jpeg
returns **8:58:47**
